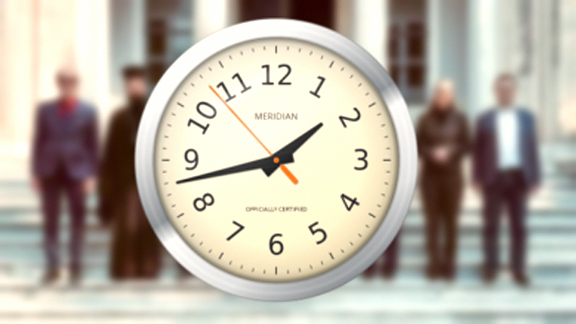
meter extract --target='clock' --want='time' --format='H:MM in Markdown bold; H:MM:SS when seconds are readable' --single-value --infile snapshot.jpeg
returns **1:42:53**
